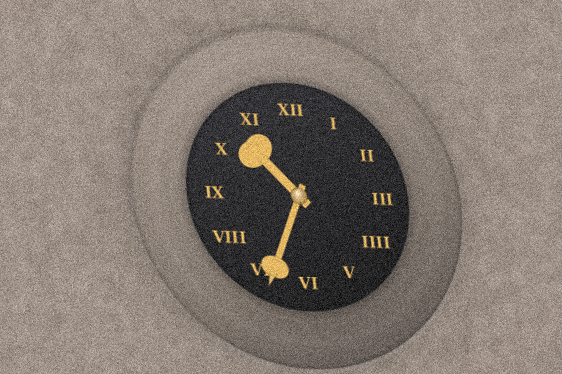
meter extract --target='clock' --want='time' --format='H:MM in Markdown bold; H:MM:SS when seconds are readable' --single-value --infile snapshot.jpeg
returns **10:34**
